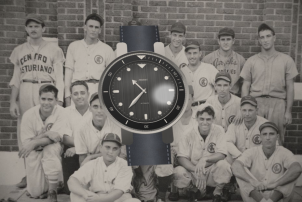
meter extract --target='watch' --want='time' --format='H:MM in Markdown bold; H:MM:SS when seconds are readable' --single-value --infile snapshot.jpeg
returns **10:37**
